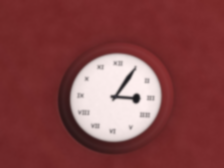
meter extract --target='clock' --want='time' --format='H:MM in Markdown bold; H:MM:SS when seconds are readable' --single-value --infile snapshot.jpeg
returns **3:05**
